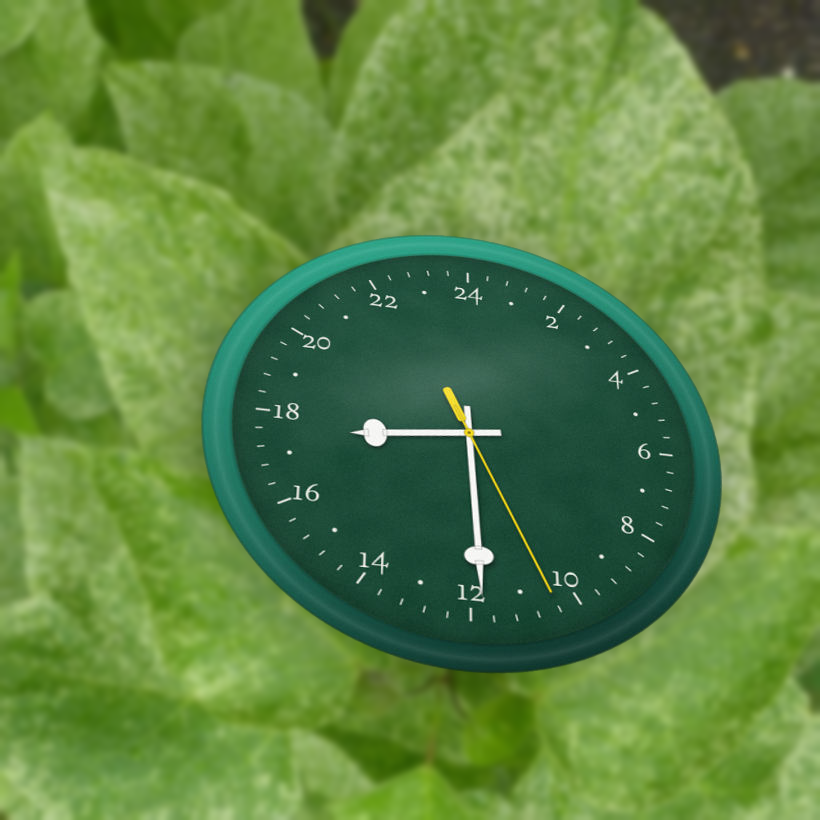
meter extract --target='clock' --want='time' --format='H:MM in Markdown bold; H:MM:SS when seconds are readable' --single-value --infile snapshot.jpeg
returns **17:29:26**
